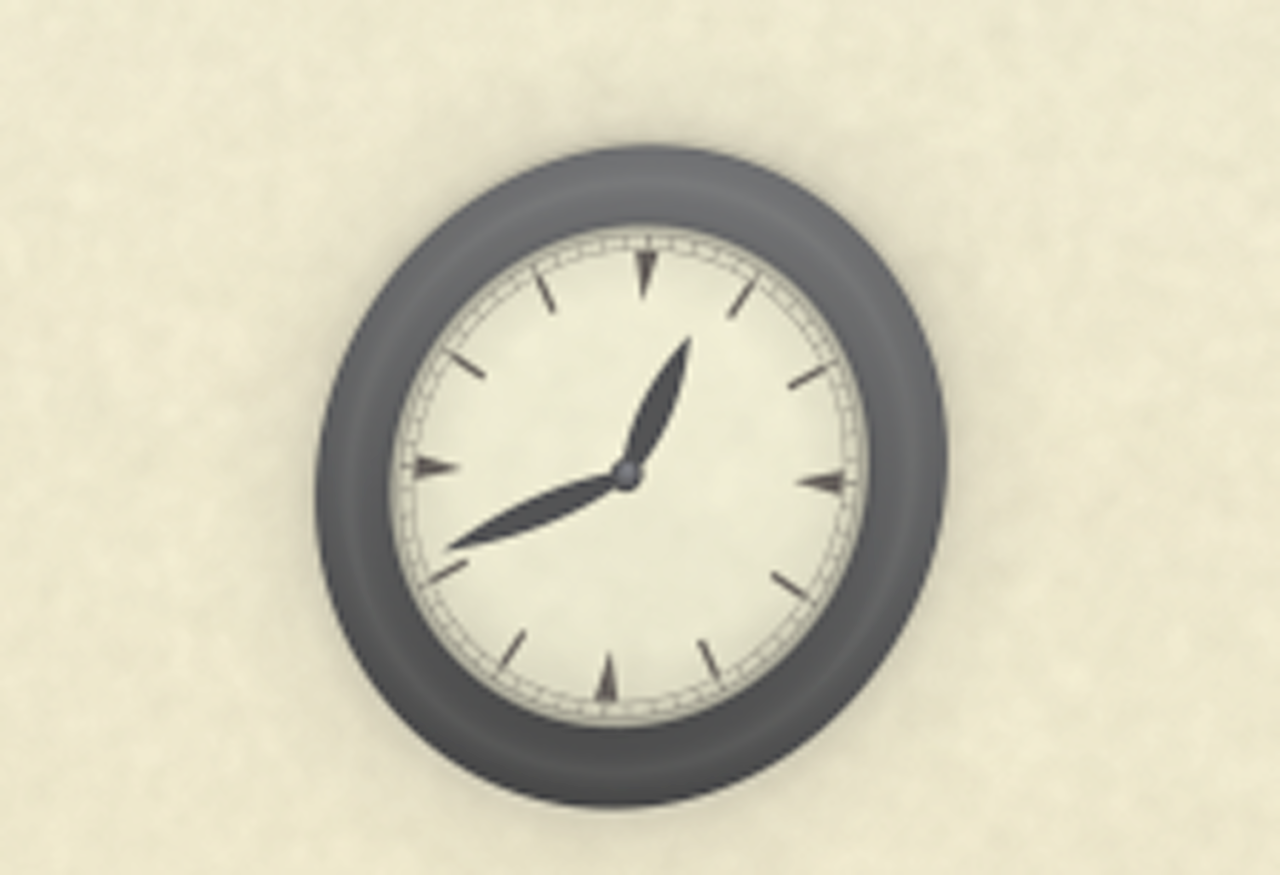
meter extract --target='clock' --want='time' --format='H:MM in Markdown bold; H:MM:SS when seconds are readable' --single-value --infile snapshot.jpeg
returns **12:41**
